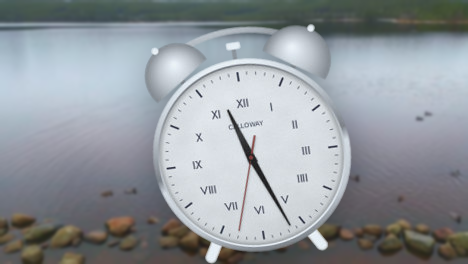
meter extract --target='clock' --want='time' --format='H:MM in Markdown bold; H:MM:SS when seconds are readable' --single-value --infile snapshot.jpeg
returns **11:26:33**
